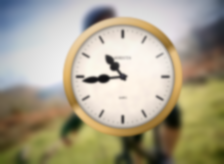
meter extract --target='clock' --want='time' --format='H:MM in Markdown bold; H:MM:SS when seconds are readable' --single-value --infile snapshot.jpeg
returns **10:44**
